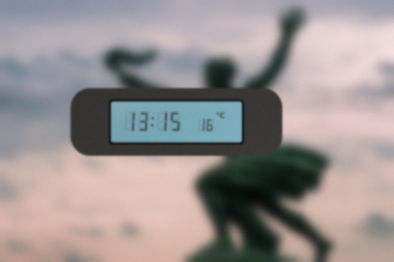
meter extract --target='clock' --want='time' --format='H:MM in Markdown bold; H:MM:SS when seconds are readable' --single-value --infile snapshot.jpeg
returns **13:15**
